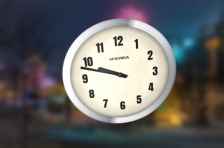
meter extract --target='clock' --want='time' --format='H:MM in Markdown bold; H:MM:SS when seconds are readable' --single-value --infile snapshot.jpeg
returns **9:48**
